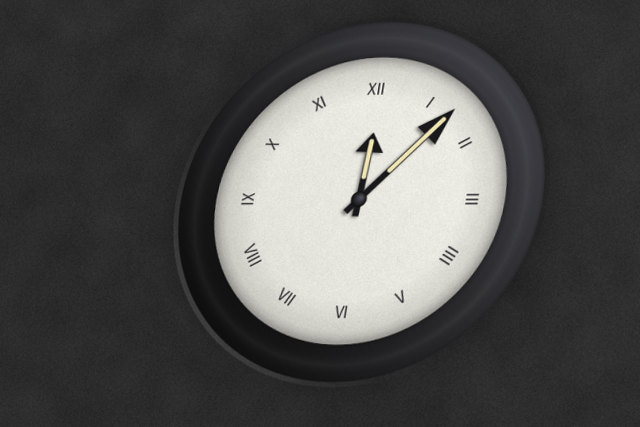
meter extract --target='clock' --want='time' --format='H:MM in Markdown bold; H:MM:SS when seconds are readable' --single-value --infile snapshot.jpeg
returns **12:07**
